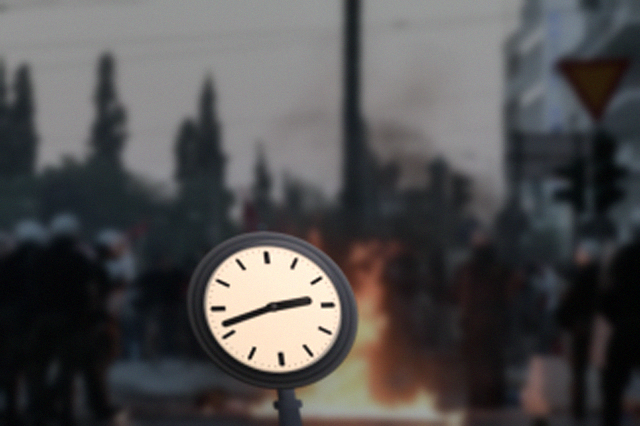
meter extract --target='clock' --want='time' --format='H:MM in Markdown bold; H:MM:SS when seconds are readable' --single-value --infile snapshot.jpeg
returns **2:42**
